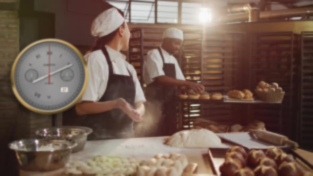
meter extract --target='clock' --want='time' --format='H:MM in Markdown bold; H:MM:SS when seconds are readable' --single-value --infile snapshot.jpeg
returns **8:11**
